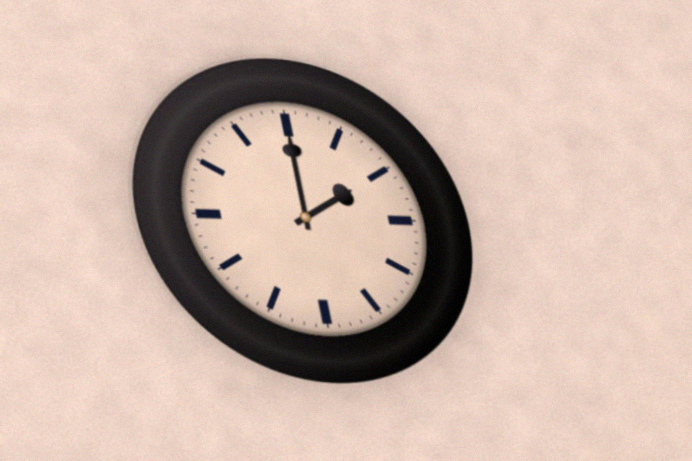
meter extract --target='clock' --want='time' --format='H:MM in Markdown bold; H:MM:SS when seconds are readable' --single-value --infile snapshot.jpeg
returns **2:00**
